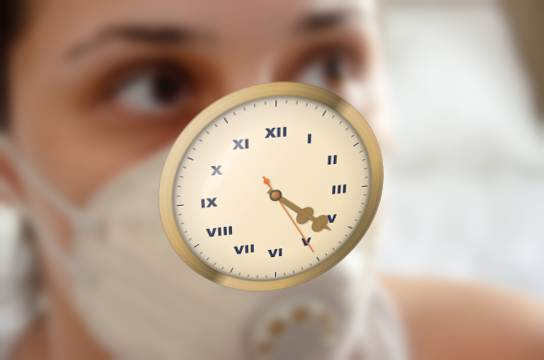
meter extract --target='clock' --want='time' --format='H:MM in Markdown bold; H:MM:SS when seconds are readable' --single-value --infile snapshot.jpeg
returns **4:21:25**
